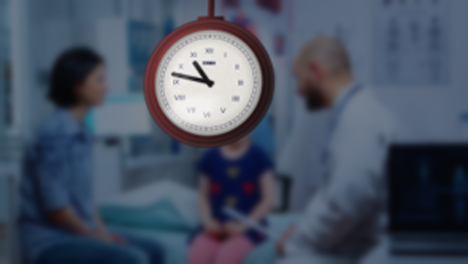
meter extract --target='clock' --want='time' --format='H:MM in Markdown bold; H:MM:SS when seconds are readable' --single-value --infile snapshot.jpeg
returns **10:47**
